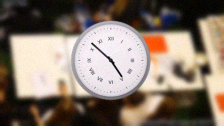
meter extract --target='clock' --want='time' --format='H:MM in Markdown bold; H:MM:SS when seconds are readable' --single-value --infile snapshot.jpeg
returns **4:52**
